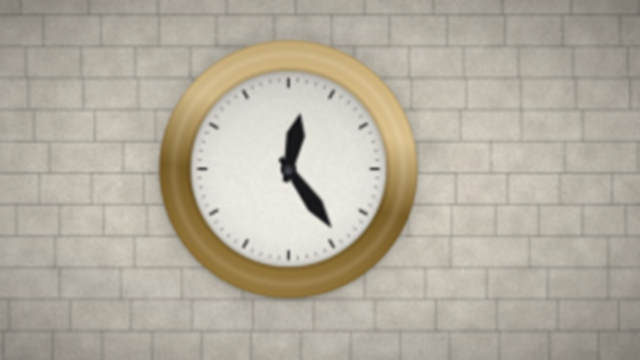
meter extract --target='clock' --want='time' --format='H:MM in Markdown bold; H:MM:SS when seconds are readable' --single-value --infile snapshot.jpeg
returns **12:24**
